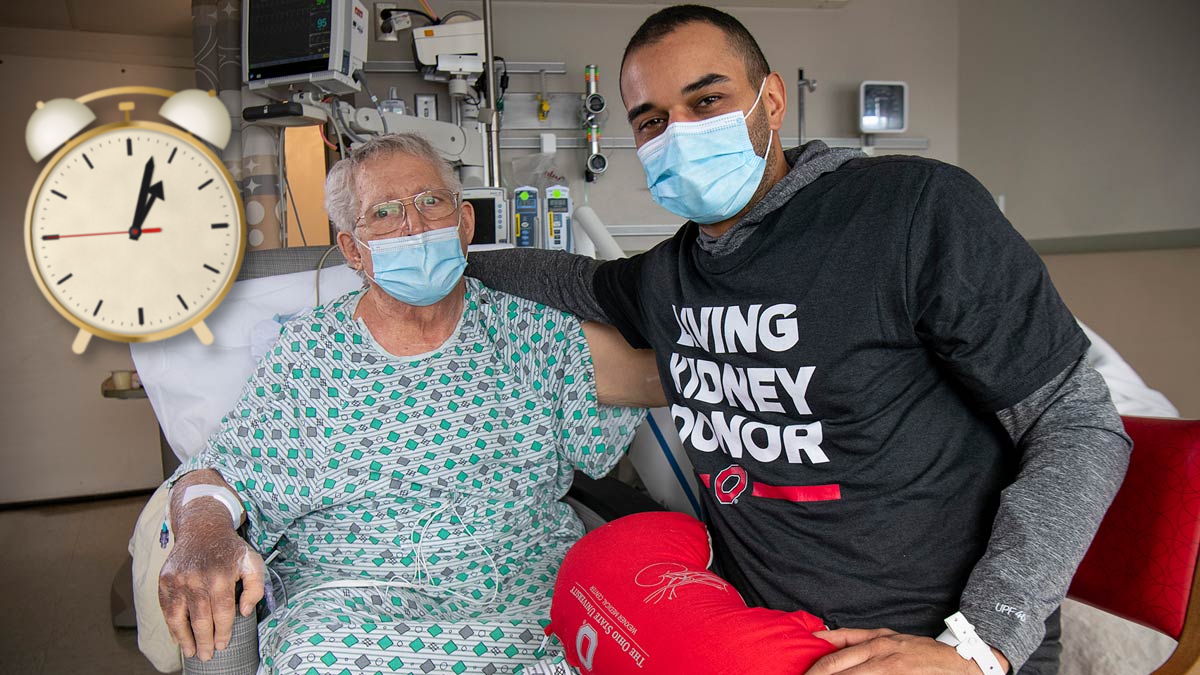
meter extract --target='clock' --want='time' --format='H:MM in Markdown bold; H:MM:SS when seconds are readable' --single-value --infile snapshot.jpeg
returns **1:02:45**
